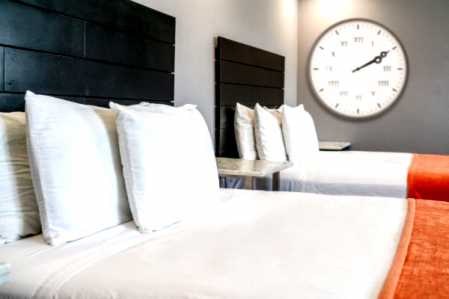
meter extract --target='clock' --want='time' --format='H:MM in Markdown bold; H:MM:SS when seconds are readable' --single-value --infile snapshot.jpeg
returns **2:10**
